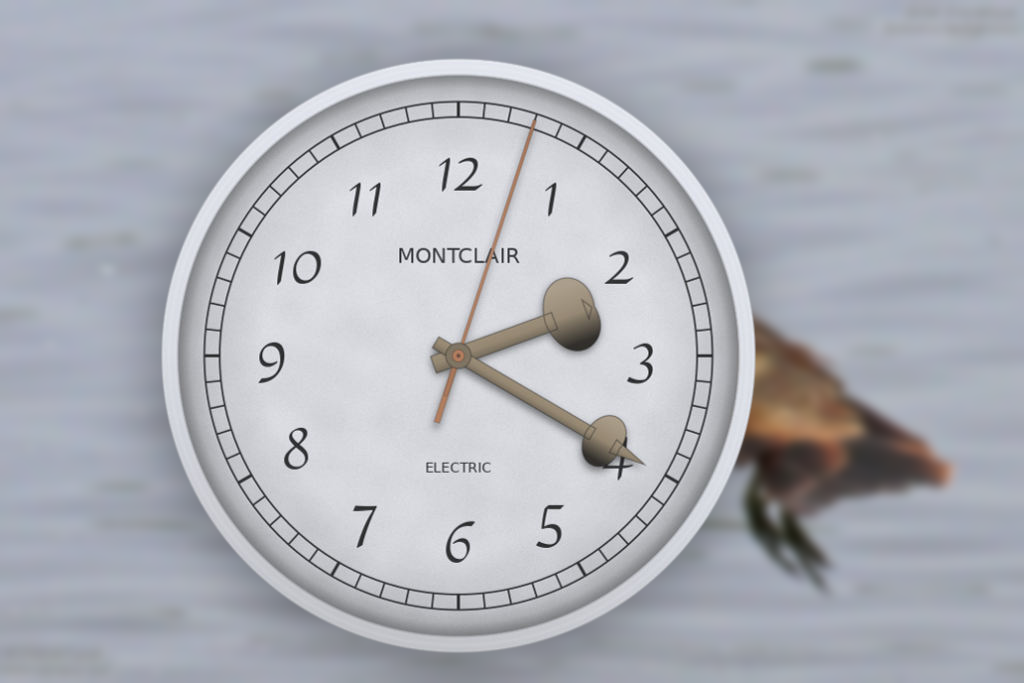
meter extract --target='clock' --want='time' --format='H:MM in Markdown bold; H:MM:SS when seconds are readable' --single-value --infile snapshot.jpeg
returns **2:20:03**
